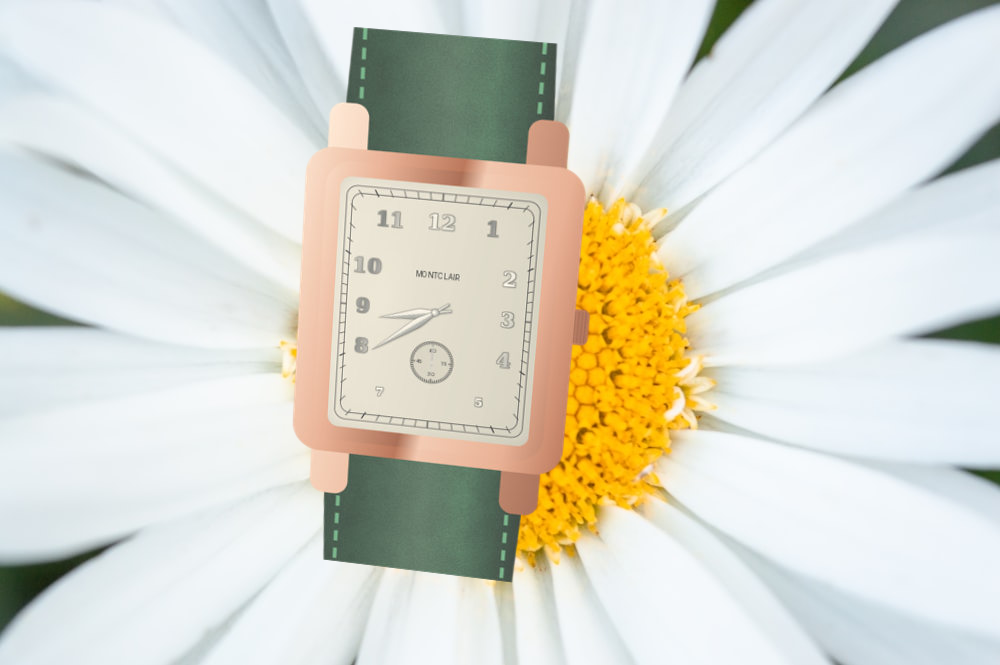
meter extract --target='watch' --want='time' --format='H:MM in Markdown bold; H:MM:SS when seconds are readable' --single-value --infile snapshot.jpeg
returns **8:39**
